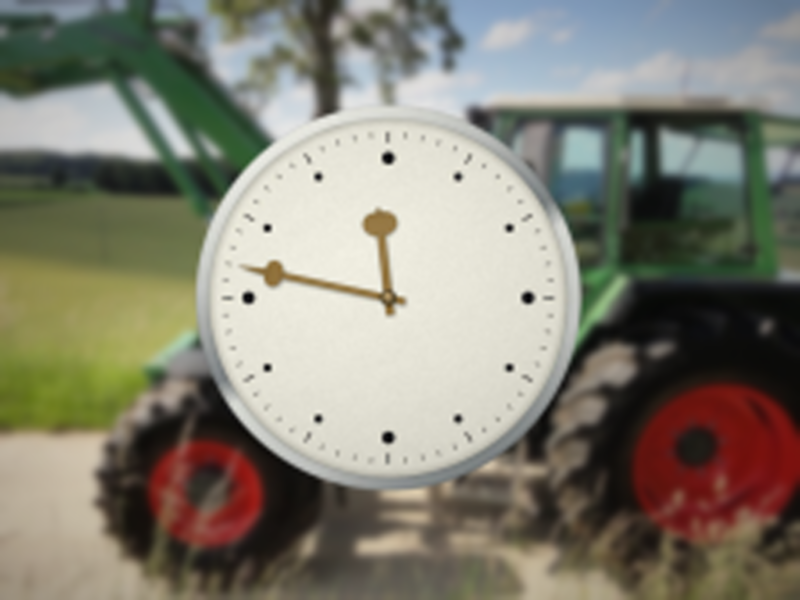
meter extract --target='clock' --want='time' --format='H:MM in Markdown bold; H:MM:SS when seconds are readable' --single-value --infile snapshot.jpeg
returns **11:47**
